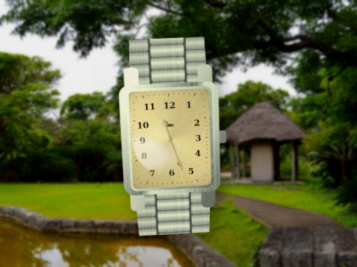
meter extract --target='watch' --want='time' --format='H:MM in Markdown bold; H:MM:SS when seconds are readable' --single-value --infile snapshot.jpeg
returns **11:27**
